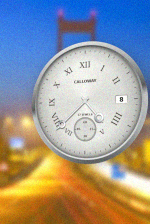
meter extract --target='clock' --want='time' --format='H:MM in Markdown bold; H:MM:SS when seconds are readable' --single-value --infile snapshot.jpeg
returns **4:38**
